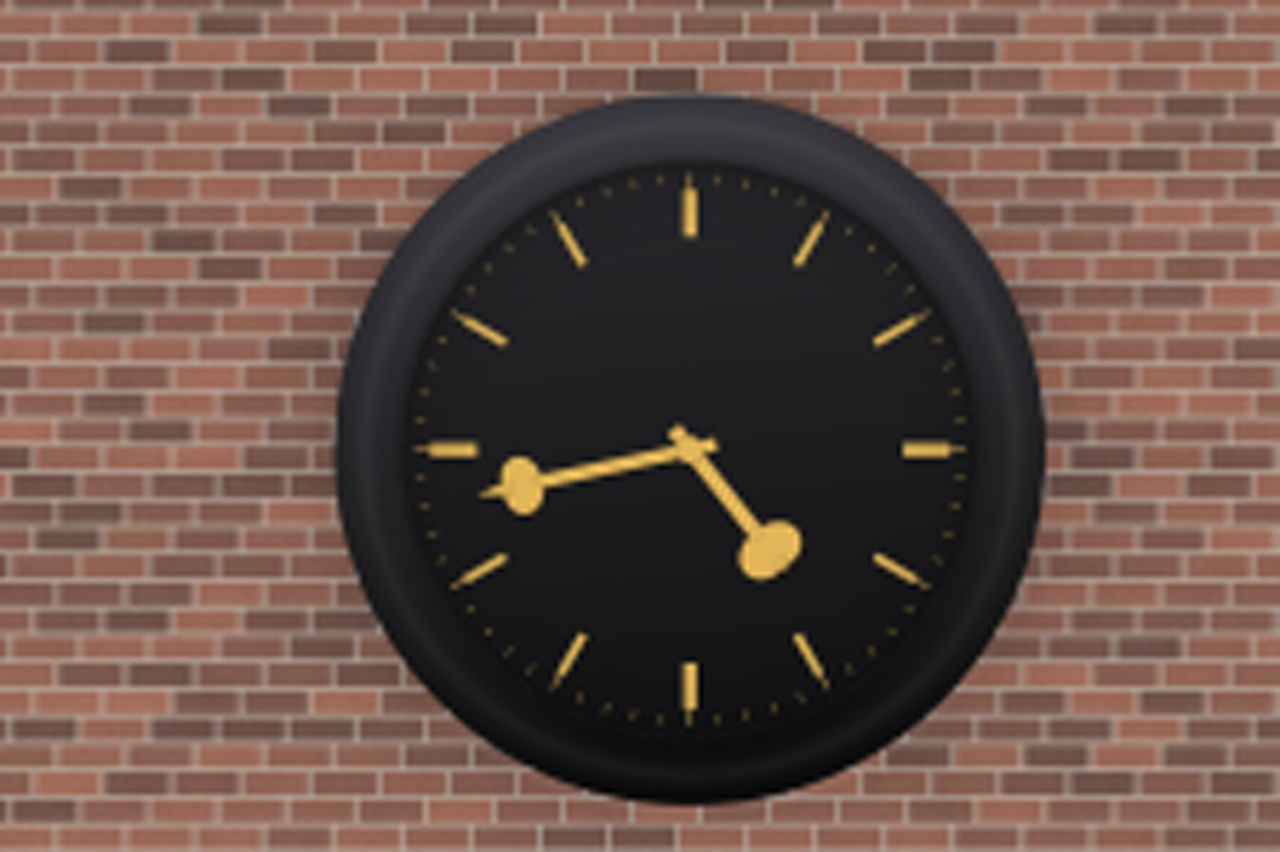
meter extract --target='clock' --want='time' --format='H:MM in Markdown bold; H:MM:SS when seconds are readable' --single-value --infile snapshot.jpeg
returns **4:43**
